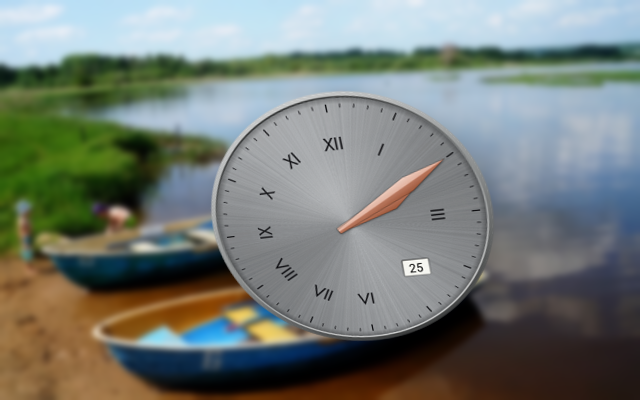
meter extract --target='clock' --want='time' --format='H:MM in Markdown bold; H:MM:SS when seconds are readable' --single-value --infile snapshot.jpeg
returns **2:10**
